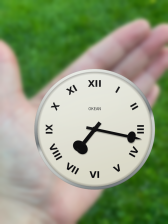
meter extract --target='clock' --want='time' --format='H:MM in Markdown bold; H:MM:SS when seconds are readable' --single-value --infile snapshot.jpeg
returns **7:17**
